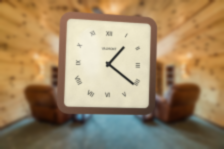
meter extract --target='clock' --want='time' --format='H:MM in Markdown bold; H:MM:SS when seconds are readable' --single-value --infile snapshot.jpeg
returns **1:21**
